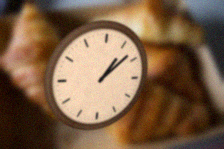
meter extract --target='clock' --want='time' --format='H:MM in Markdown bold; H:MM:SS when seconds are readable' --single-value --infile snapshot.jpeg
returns **1:08**
